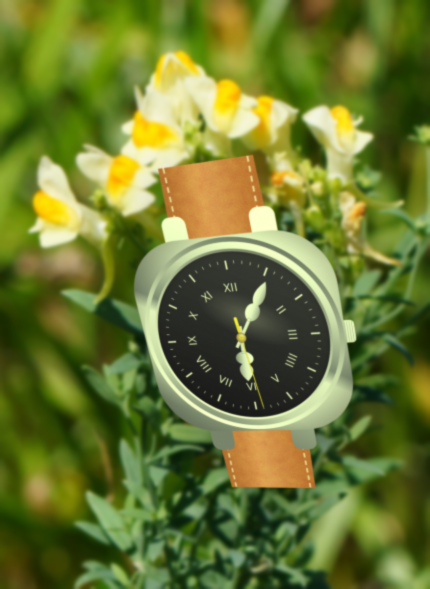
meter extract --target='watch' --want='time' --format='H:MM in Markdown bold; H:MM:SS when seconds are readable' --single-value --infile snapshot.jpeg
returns **6:05:29**
